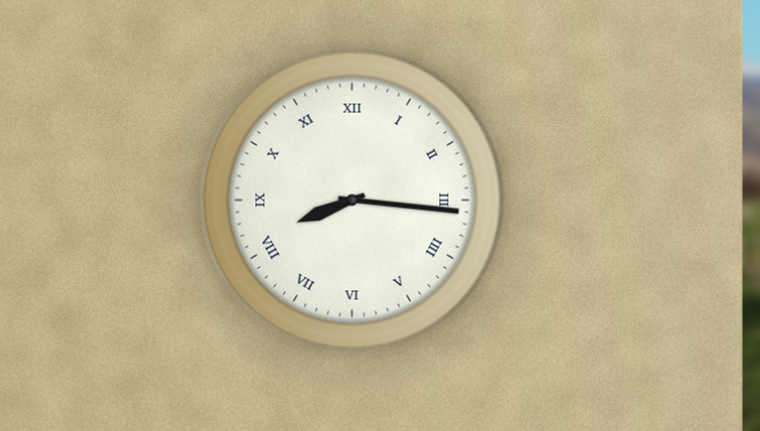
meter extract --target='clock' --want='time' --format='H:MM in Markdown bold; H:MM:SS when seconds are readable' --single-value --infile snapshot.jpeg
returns **8:16**
